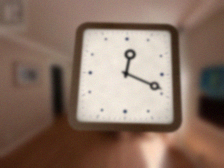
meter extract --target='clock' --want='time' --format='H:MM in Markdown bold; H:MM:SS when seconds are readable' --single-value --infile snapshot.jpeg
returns **12:19**
